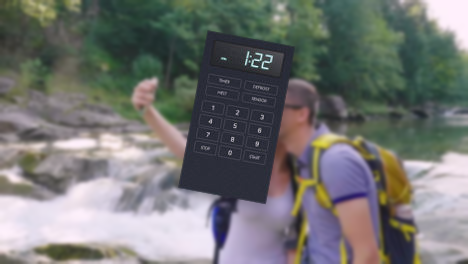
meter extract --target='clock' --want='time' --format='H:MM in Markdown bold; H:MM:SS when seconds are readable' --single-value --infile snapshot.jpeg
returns **1:22**
